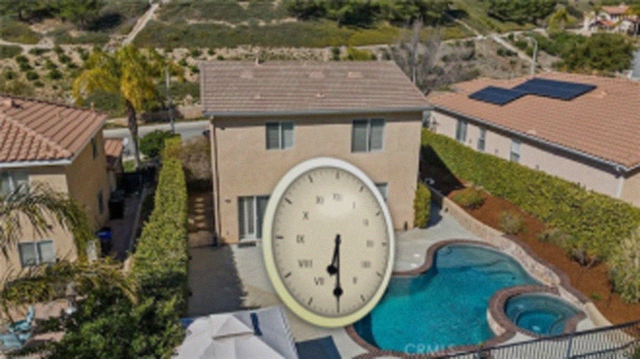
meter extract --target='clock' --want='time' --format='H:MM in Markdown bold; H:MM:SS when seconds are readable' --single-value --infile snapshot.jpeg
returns **6:30**
